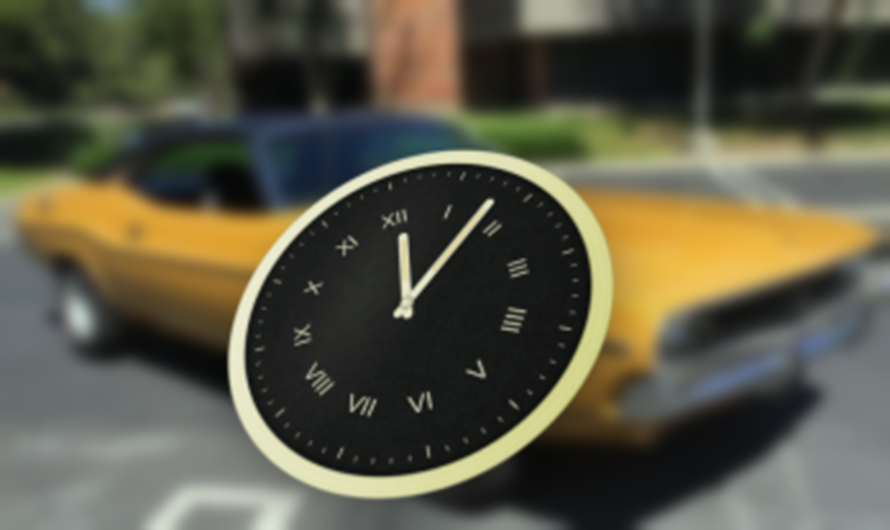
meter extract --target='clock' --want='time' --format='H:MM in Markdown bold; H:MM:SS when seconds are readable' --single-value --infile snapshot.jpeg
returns **12:08**
